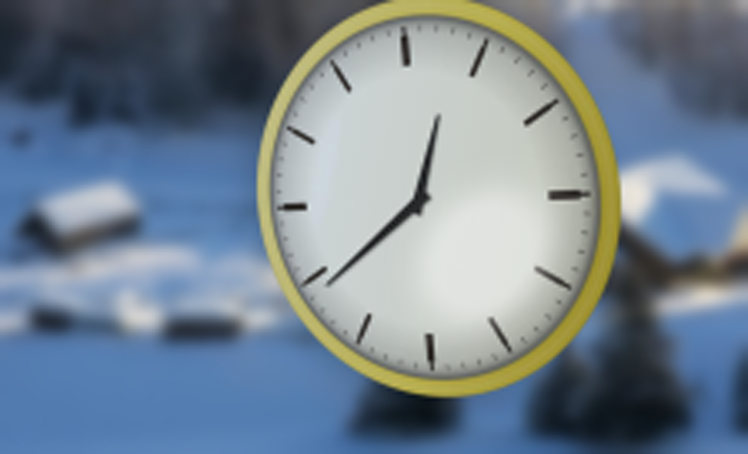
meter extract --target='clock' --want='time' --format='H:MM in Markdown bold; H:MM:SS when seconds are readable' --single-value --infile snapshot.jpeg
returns **12:39**
